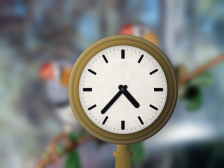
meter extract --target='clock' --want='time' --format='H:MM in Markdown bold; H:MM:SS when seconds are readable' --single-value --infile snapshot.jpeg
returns **4:37**
